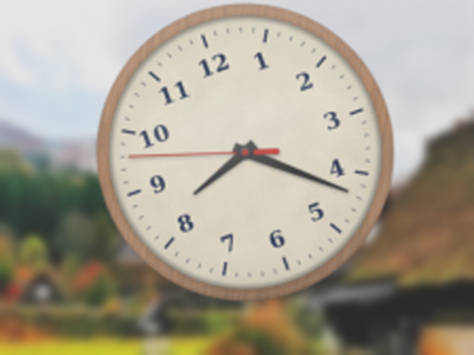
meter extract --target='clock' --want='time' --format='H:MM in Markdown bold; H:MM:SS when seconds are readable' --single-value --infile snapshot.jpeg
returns **8:21:48**
